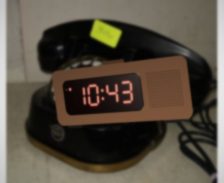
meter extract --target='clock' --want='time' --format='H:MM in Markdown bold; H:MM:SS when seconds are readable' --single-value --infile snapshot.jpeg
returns **10:43**
